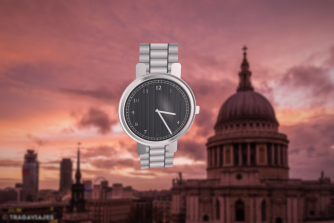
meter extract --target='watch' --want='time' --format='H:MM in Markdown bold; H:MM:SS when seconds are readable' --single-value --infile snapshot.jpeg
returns **3:25**
